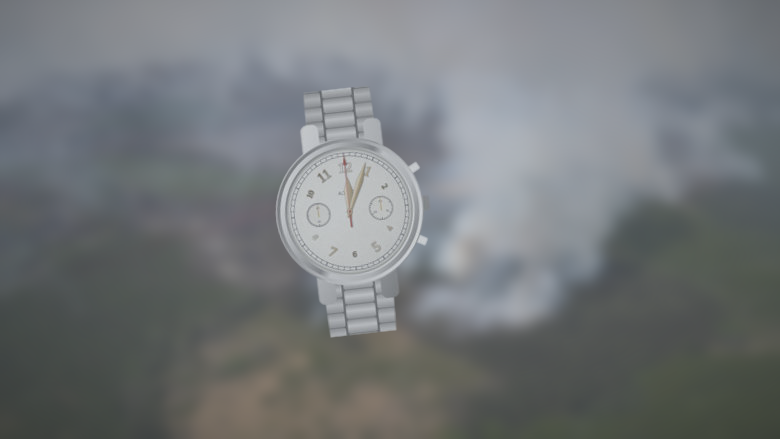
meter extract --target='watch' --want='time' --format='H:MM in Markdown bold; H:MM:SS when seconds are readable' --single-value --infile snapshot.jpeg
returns **12:04**
